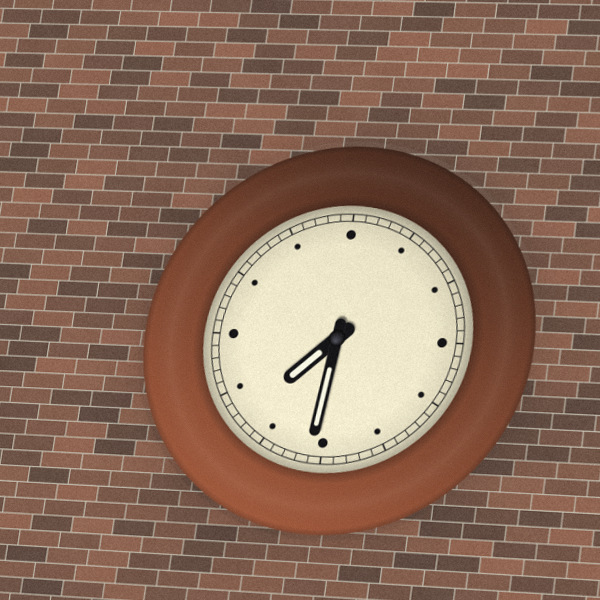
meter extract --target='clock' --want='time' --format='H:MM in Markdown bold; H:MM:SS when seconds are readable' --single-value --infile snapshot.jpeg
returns **7:31**
